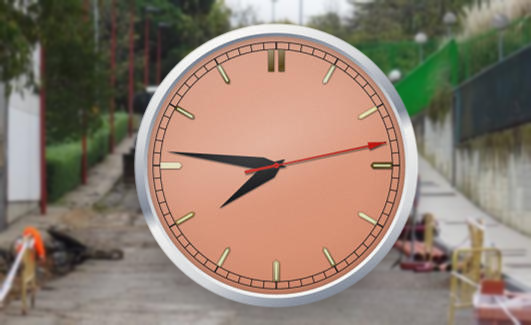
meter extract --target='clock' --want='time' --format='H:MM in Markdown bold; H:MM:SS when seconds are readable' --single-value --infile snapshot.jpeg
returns **7:46:13**
